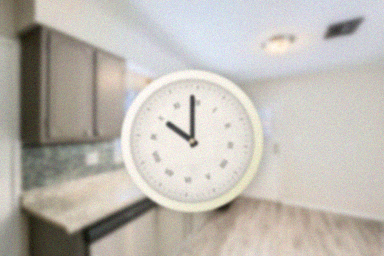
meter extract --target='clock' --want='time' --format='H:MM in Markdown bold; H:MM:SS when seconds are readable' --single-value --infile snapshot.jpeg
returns **9:59**
